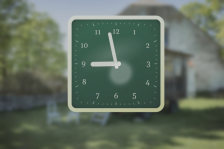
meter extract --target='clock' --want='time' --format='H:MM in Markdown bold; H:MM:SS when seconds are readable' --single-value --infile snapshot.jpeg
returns **8:58**
